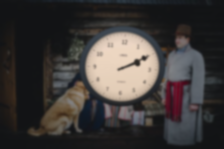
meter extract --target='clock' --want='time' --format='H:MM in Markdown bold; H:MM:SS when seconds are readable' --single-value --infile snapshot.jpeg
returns **2:10**
